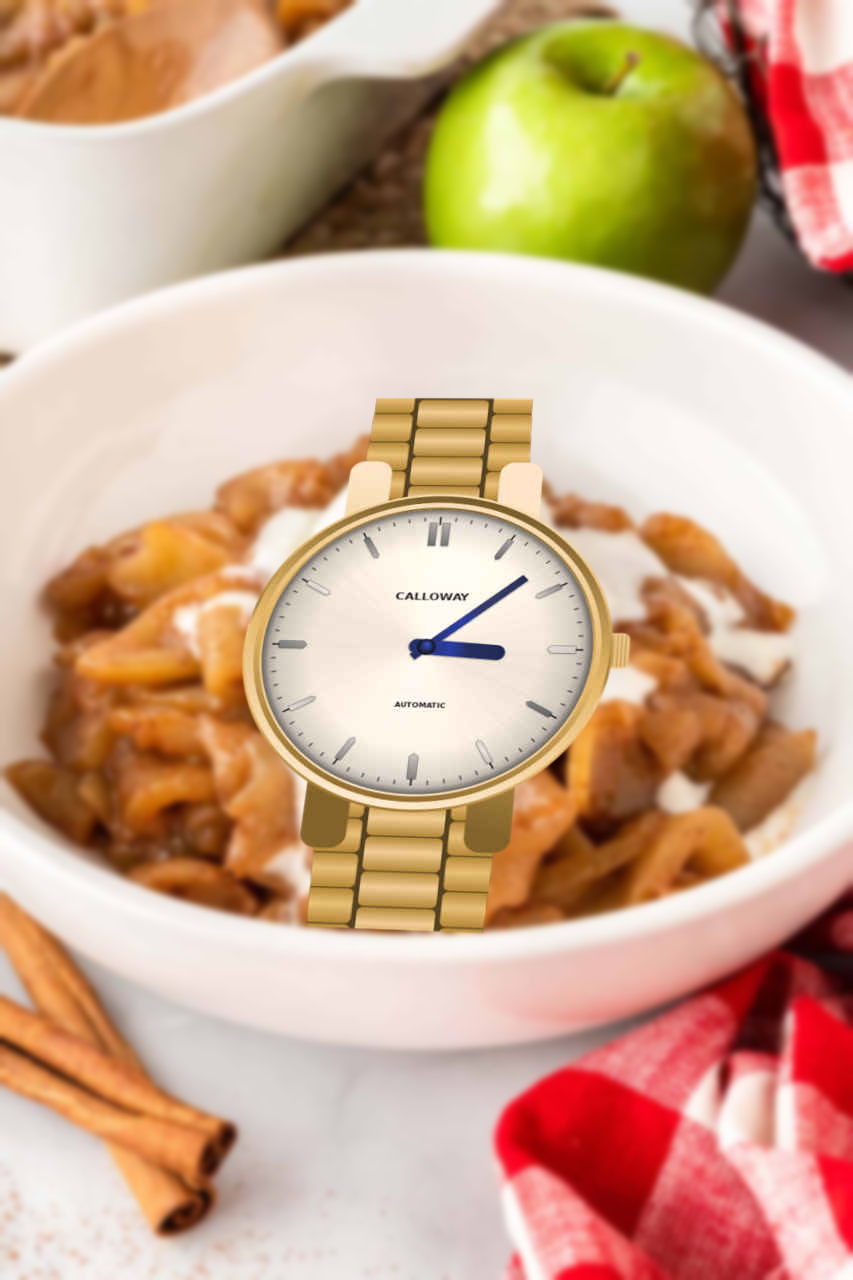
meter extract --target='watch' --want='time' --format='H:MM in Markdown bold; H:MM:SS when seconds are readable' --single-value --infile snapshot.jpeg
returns **3:08**
